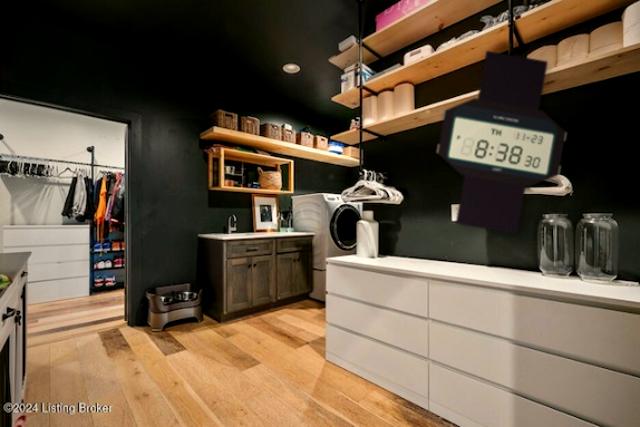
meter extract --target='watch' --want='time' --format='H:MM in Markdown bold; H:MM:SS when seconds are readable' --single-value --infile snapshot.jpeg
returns **8:38:30**
